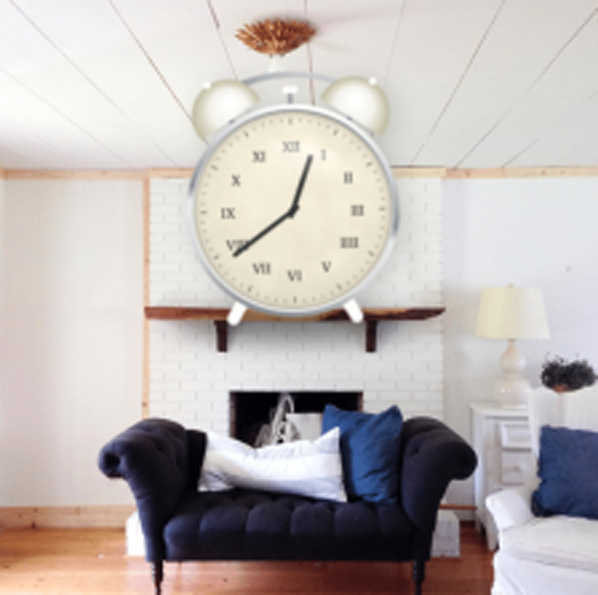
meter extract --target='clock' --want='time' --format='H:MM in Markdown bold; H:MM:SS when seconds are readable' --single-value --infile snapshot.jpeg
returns **12:39**
